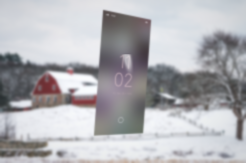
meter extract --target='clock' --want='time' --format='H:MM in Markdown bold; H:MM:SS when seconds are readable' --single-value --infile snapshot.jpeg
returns **11:02**
